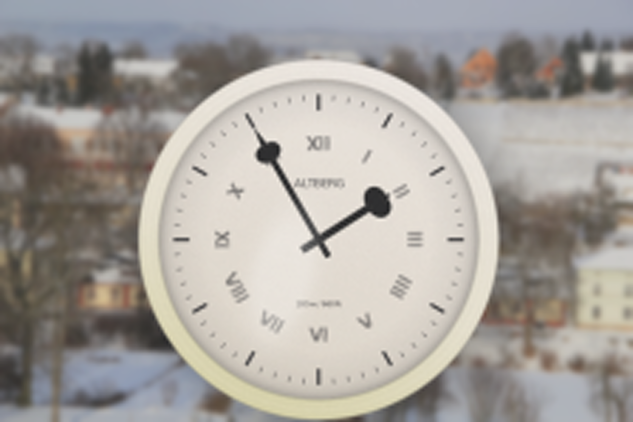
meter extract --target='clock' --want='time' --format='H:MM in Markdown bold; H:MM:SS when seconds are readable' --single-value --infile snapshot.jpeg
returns **1:55**
